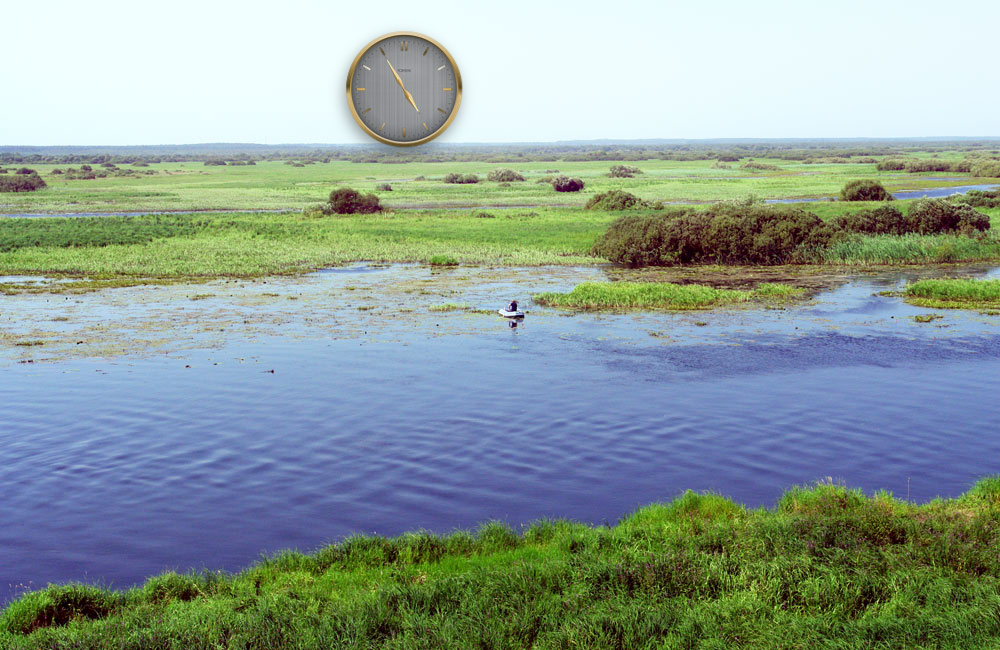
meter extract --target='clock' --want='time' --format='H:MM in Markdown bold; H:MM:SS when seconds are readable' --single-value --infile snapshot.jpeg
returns **4:55**
